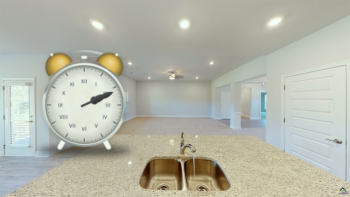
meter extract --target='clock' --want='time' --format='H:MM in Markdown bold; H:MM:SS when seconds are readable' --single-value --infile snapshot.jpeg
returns **2:11**
